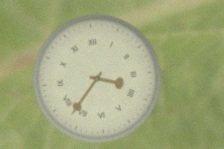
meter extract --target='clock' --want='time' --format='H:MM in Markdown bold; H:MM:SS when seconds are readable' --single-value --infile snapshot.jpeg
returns **3:37**
